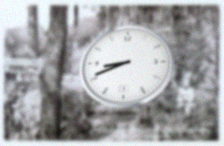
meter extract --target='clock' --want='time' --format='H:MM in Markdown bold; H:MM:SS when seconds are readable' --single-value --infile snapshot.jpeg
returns **8:41**
